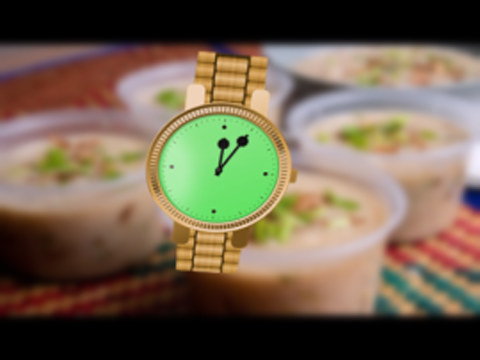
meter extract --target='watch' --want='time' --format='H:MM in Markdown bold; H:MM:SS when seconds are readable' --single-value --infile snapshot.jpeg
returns **12:05**
